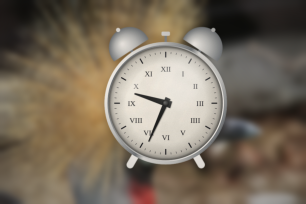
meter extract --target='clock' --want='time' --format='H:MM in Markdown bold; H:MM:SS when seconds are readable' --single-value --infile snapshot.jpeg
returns **9:34**
